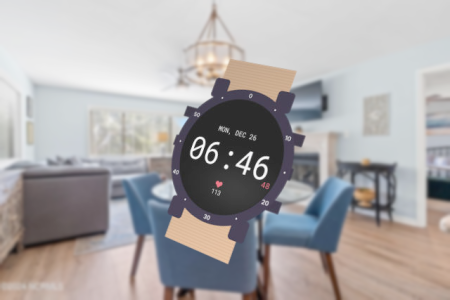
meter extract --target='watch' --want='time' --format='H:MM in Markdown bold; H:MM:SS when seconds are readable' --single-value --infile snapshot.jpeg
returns **6:46**
